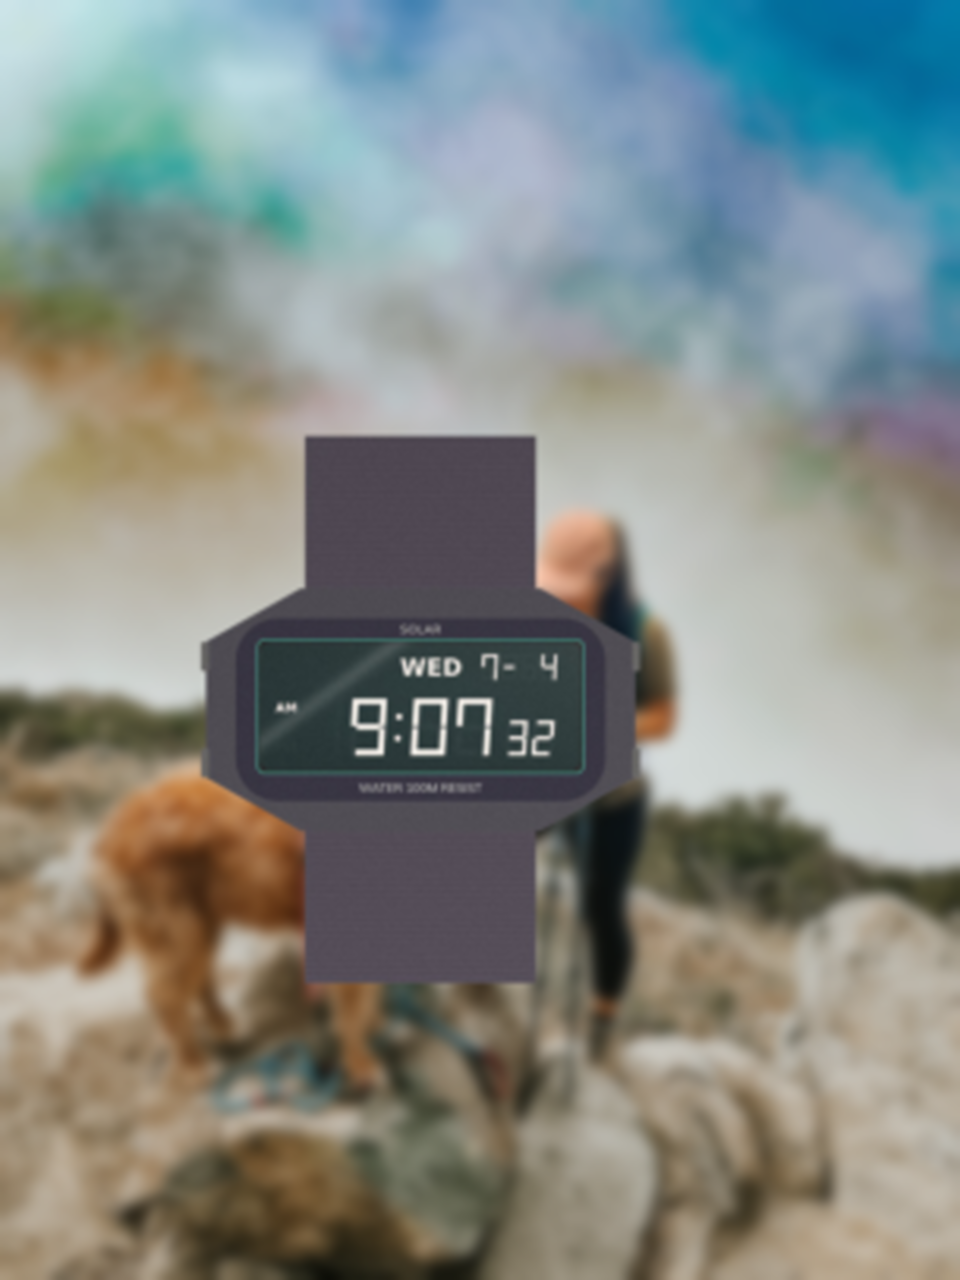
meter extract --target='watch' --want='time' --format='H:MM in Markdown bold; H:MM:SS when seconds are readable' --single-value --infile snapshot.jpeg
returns **9:07:32**
